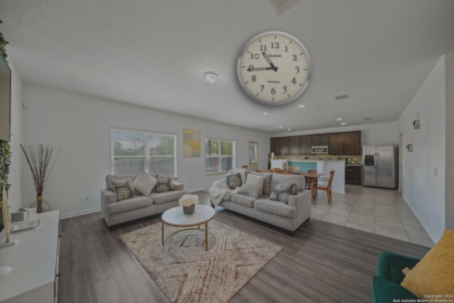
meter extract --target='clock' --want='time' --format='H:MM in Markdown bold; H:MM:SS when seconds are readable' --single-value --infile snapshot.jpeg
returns **10:44**
